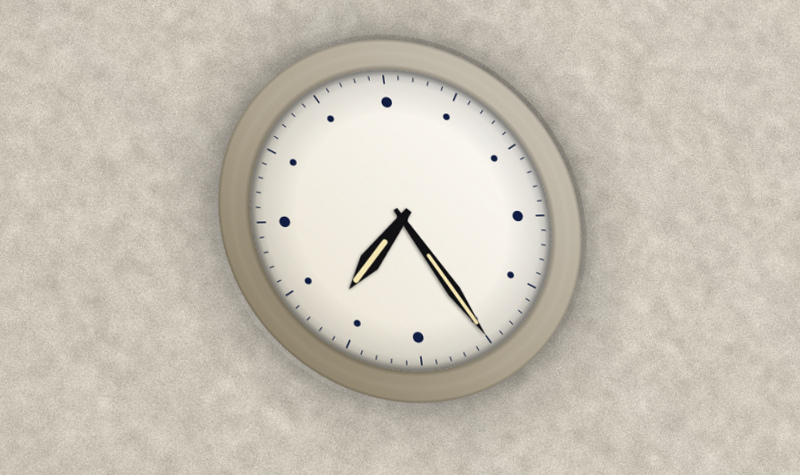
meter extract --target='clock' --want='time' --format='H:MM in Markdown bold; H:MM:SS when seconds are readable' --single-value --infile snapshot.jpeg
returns **7:25**
